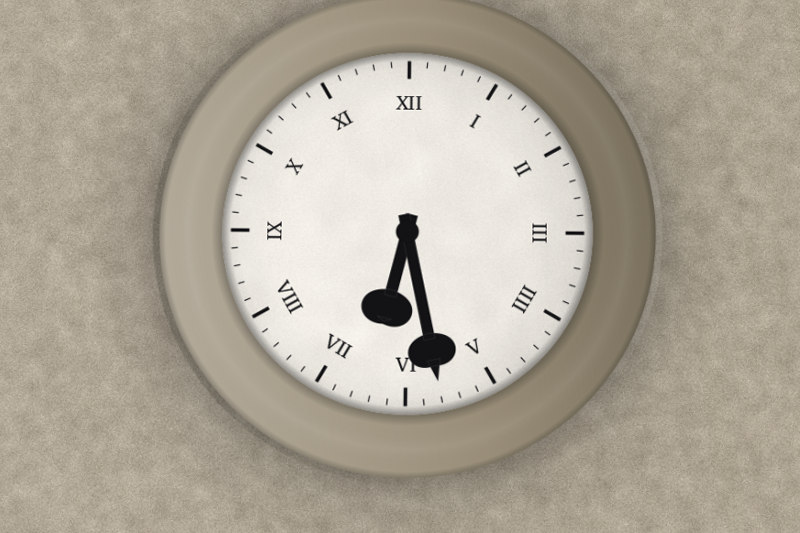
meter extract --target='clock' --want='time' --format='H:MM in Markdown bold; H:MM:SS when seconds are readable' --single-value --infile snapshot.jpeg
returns **6:28**
